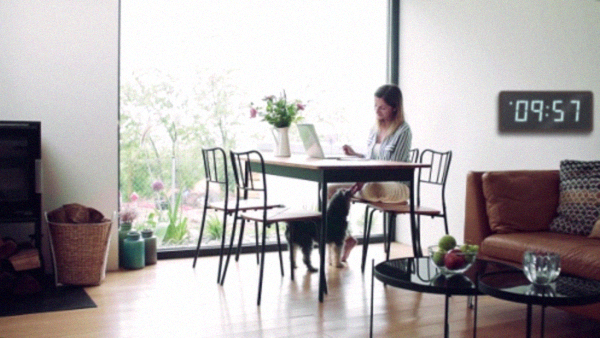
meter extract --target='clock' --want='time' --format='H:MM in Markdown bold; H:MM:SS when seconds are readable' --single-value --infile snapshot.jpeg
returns **9:57**
